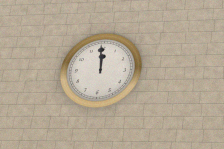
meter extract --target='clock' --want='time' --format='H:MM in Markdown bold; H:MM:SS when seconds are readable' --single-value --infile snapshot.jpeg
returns **11:59**
